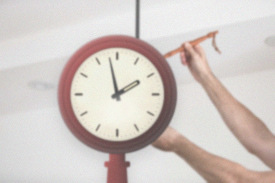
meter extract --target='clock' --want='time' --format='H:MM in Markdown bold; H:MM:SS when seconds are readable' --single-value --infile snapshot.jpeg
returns **1:58**
